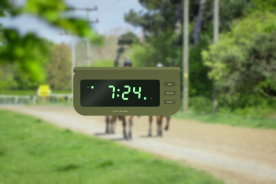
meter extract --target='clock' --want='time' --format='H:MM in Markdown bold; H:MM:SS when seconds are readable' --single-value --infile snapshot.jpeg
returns **7:24**
